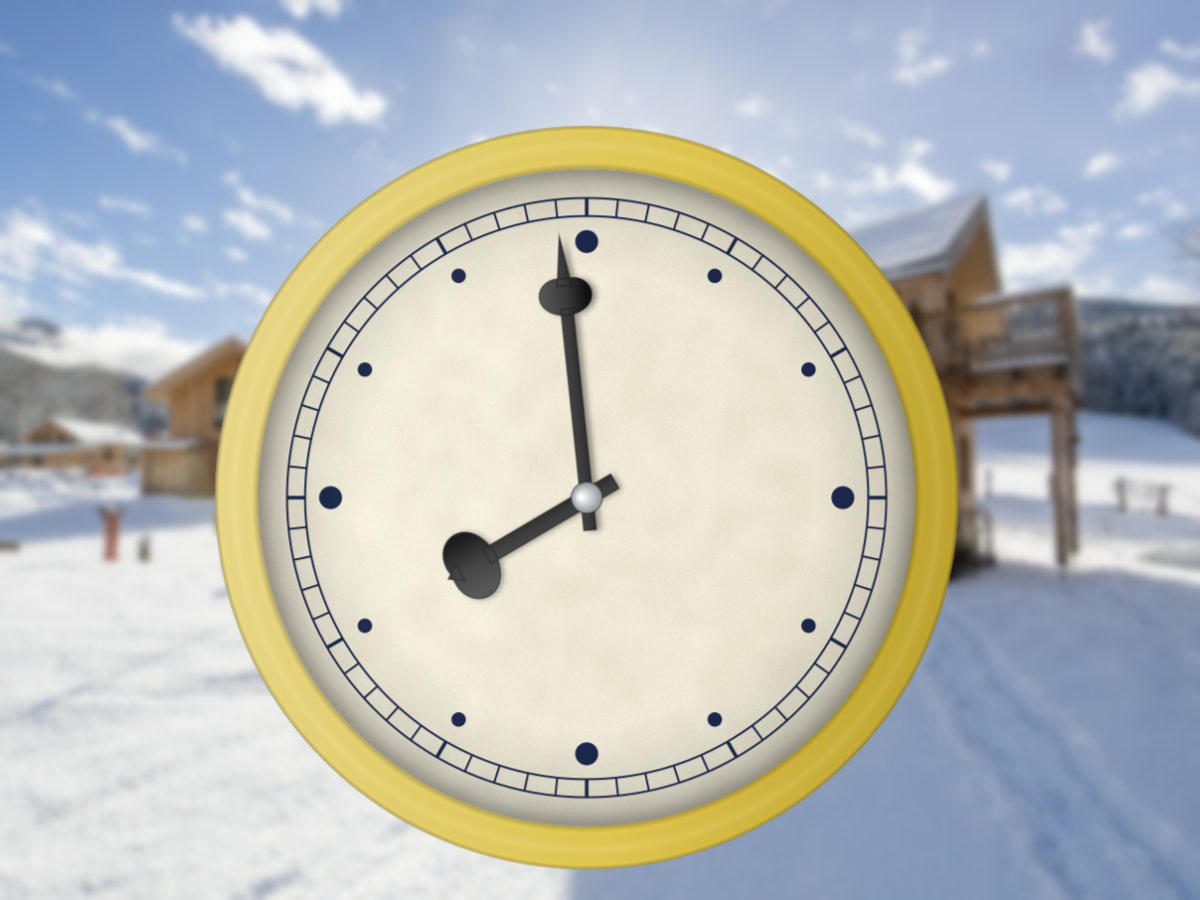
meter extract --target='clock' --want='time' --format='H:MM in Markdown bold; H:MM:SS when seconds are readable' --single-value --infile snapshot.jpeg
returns **7:59**
